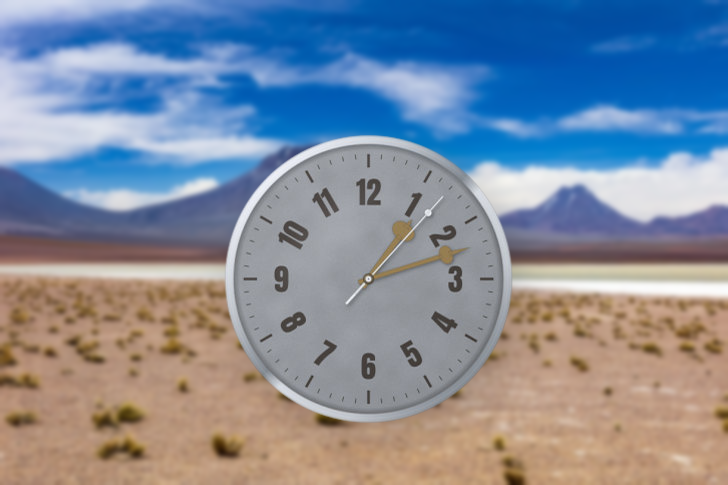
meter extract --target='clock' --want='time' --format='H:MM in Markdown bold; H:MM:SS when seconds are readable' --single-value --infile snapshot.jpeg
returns **1:12:07**
